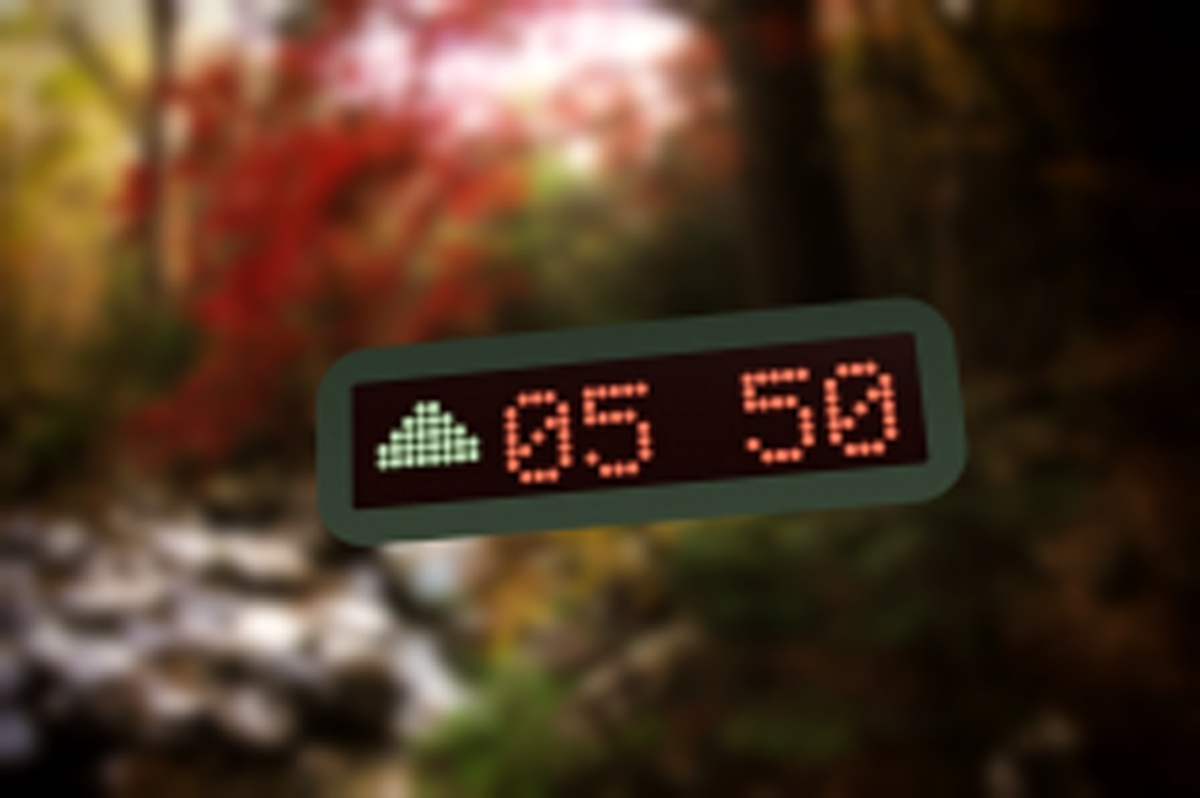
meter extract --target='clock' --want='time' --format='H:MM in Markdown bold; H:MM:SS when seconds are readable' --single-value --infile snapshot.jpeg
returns **5:50**
